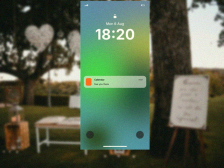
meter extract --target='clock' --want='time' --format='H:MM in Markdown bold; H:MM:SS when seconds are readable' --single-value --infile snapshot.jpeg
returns **18:20**
